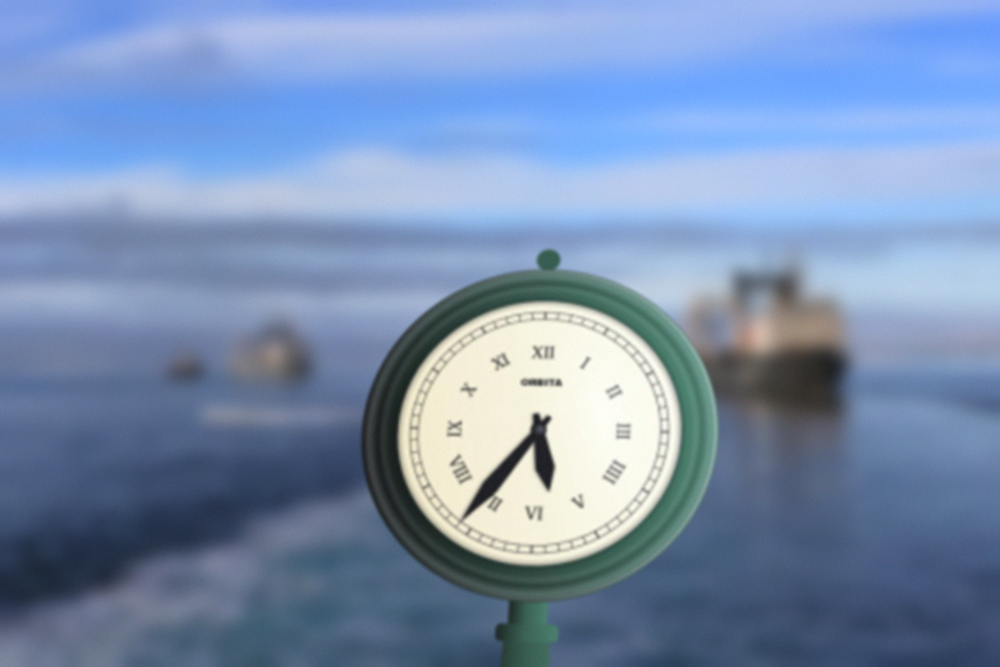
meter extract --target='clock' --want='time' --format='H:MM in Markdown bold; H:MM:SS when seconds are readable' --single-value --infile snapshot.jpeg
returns **5:36**
